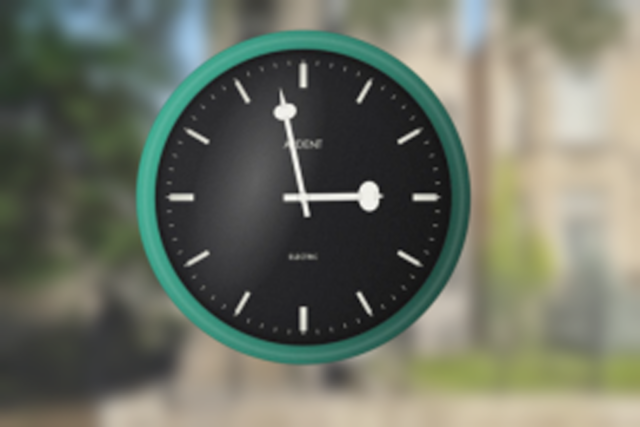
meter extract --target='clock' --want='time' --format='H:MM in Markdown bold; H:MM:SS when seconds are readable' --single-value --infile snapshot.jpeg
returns **2:58**
